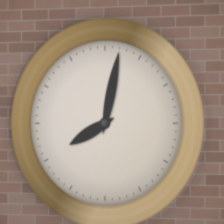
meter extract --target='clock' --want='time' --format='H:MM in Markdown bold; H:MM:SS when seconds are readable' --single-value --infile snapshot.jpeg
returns **8:02**
